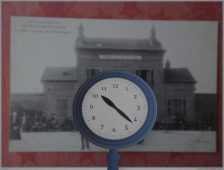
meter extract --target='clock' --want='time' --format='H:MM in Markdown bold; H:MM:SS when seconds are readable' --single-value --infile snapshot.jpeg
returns **10:22**
